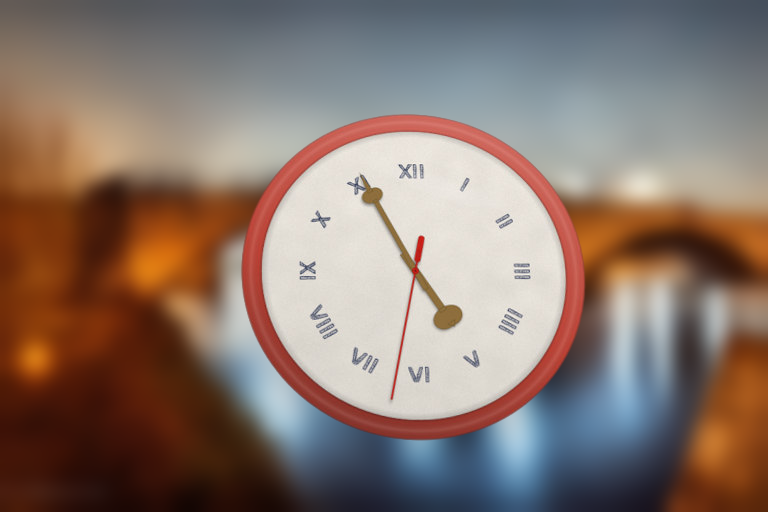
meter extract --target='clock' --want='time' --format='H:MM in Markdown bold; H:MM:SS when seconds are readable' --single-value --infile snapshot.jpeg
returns **4:55:32**
